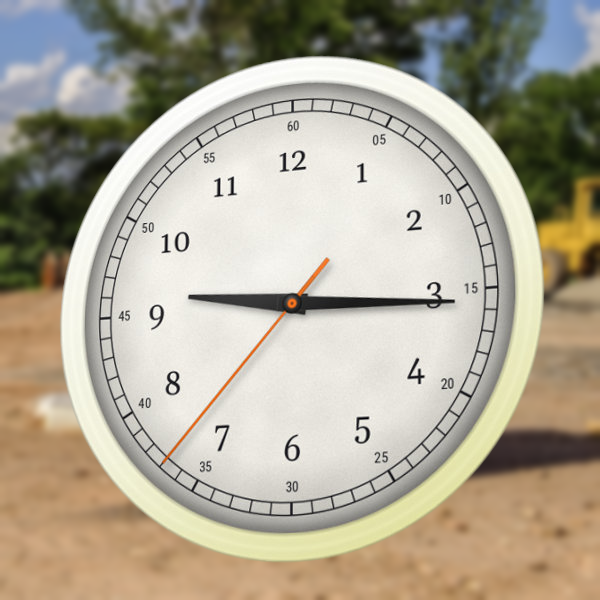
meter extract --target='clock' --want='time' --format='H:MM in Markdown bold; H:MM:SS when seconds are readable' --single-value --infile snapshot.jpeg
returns **9:15:37**
